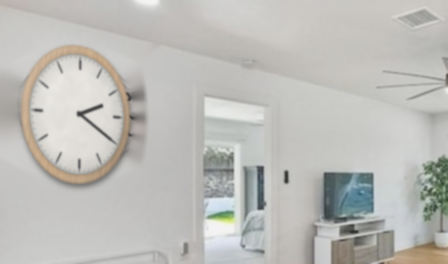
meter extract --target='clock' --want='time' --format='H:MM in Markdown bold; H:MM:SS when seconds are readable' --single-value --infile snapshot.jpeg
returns **2:20**
